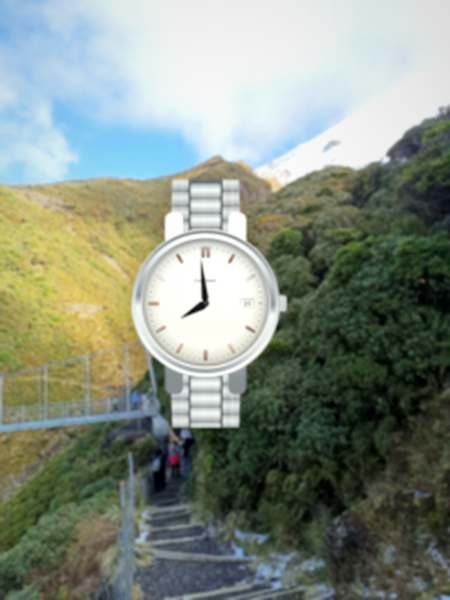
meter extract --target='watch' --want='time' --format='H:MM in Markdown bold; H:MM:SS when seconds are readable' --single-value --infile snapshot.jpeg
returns **7:59**
